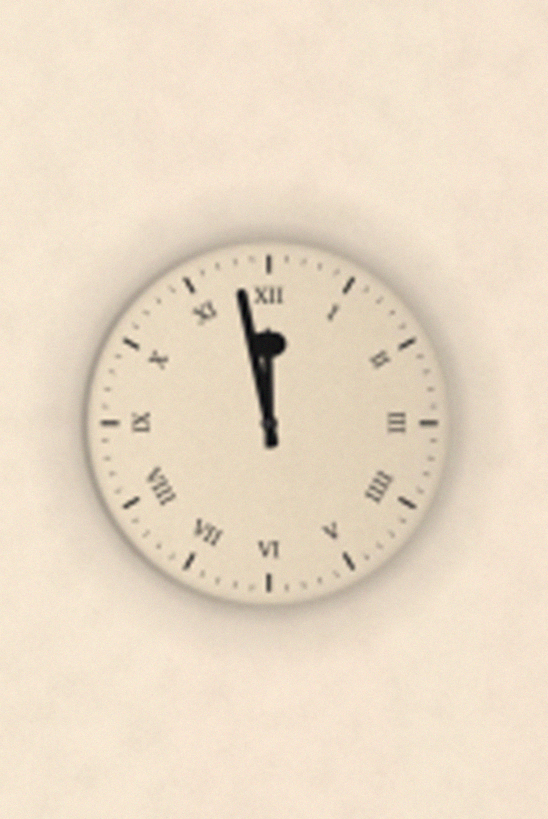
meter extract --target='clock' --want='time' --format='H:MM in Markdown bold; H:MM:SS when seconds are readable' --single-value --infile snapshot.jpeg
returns **11:58**
